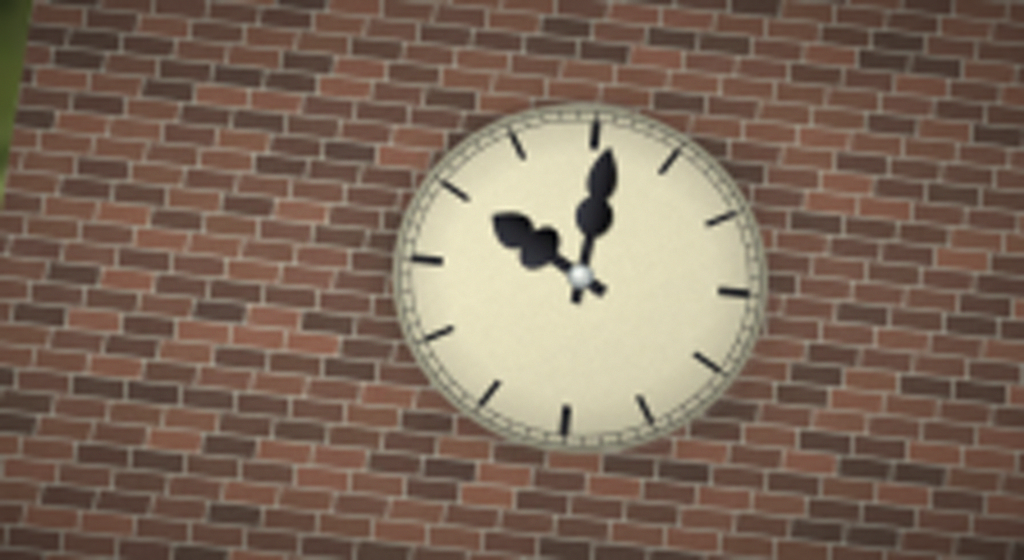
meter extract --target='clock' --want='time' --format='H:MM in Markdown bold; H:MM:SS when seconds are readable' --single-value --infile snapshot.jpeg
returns **10:01**
